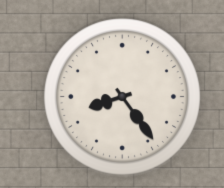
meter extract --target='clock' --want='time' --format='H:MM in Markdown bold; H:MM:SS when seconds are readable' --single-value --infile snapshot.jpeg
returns **8:24**
